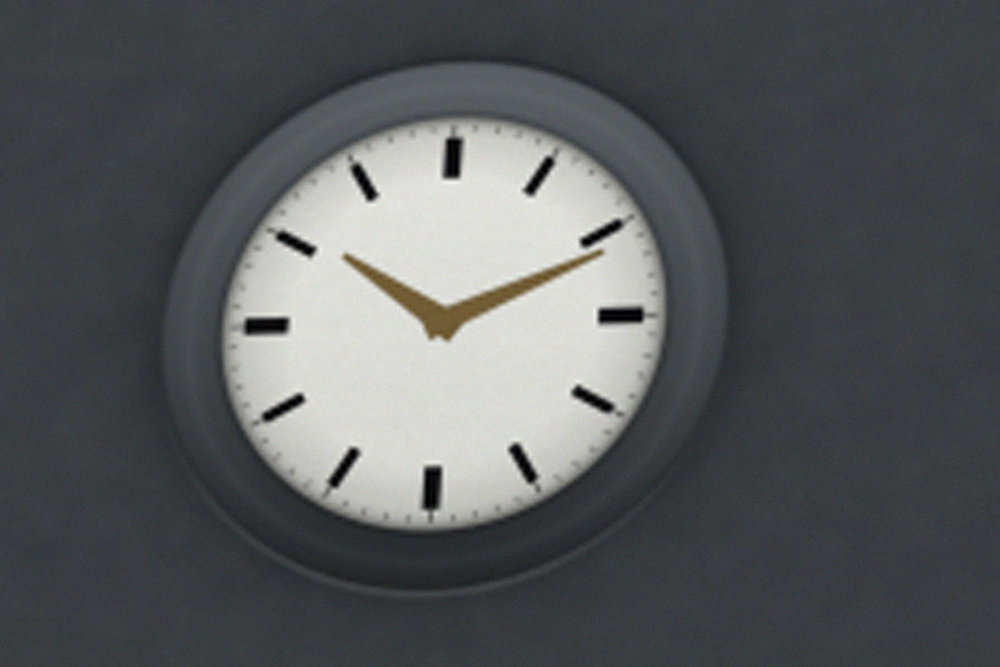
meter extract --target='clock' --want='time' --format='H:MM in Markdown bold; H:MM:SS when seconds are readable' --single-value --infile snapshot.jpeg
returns **10:11**
